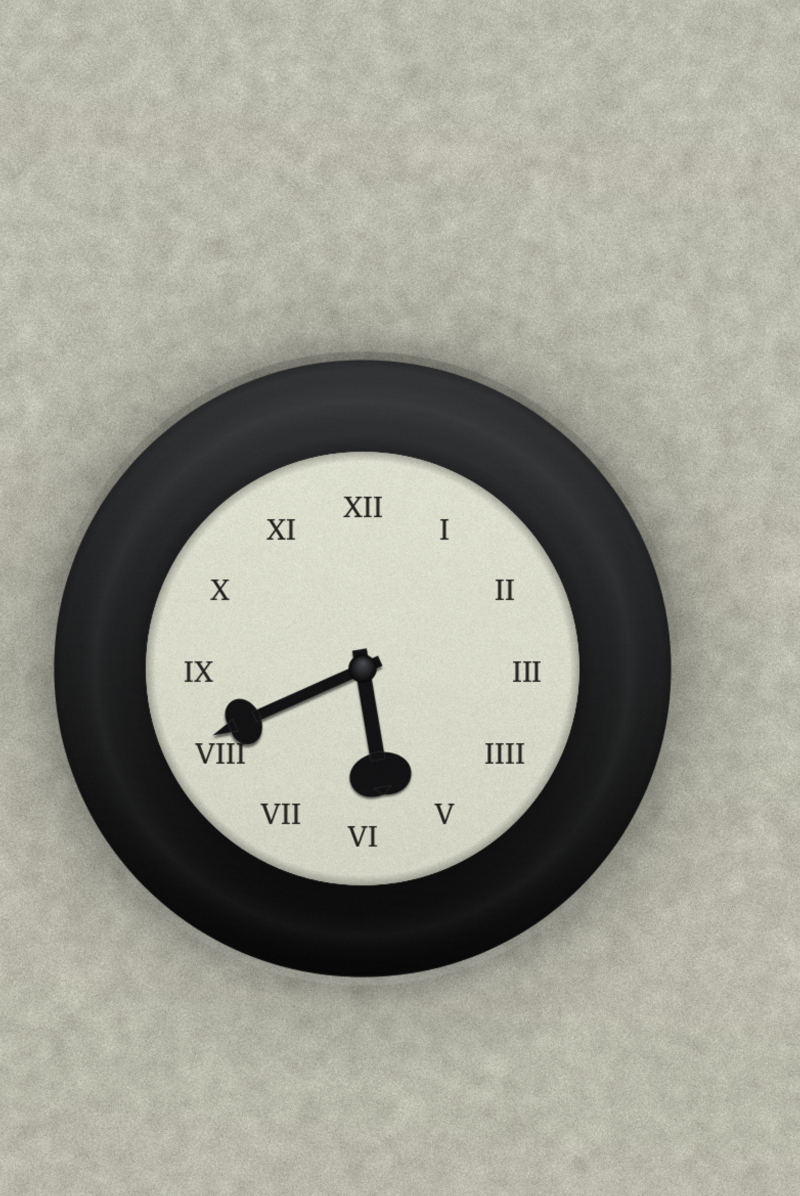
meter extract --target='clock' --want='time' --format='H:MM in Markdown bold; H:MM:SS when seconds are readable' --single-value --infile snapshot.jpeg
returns **5:41**
